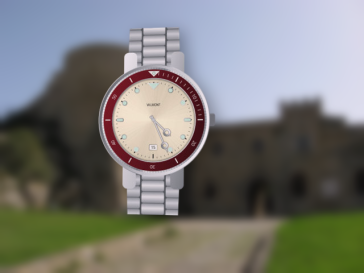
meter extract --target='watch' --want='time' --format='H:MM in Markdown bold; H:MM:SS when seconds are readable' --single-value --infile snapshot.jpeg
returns **4:26**
